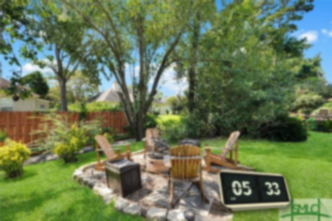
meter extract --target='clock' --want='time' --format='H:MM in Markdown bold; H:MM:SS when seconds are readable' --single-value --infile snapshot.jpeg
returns **5:33**
